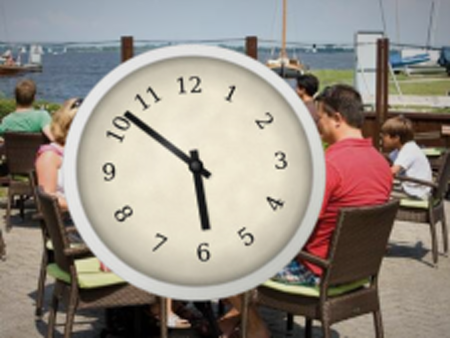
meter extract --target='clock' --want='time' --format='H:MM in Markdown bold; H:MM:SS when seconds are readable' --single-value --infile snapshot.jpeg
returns **5:52**
